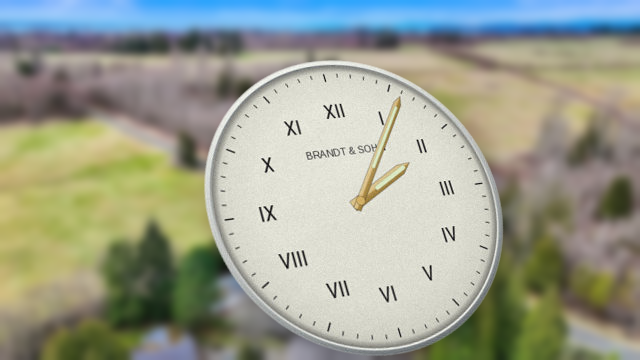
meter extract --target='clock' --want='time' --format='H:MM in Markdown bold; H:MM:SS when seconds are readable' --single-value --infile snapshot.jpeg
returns **2:06**
